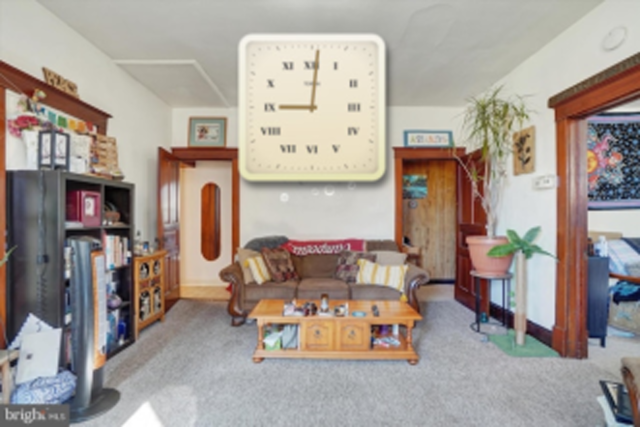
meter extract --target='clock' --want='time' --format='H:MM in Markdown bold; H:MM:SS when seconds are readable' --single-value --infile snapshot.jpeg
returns **9:01**
